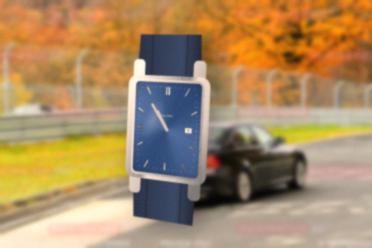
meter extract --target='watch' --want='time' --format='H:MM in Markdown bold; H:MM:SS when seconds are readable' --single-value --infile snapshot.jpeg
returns **10:54**
